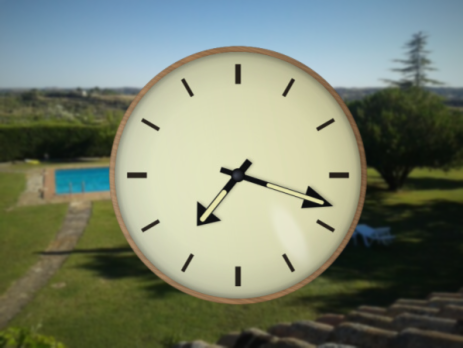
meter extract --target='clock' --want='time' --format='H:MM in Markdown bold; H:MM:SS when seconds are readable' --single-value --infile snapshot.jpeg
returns **7:18**
